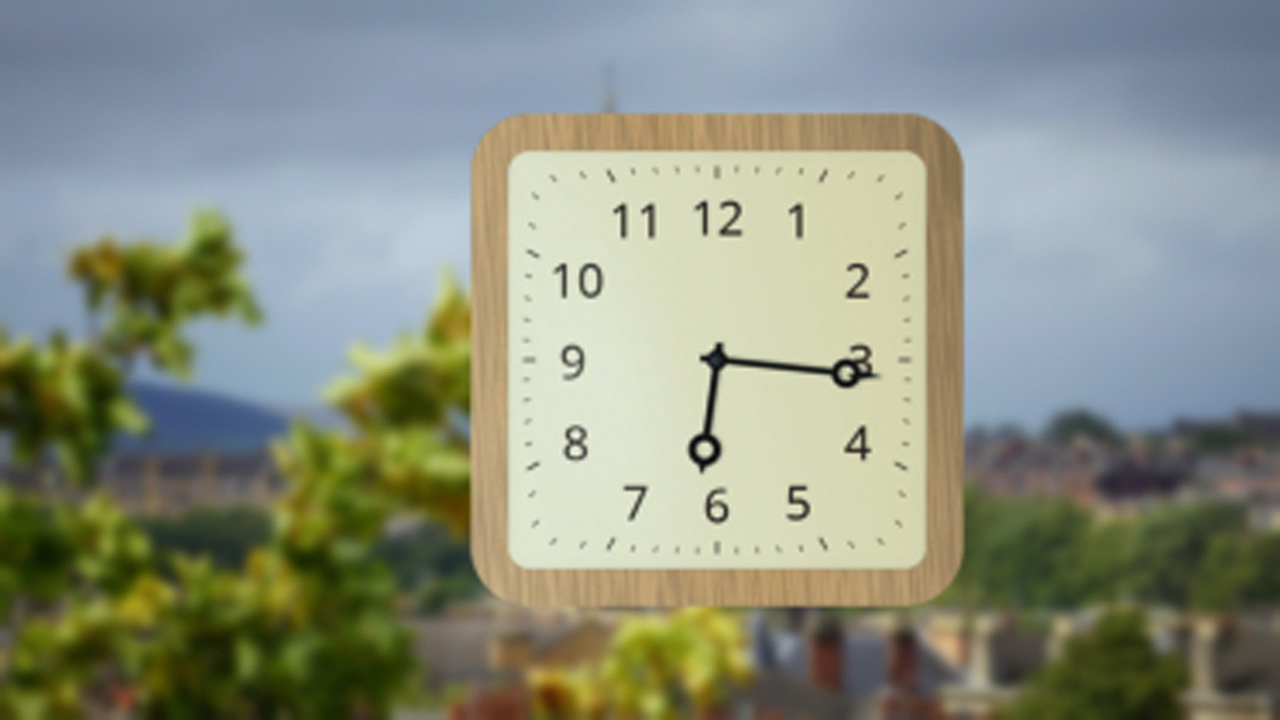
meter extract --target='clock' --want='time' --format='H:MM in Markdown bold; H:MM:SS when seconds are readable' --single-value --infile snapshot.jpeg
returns **6:16**
